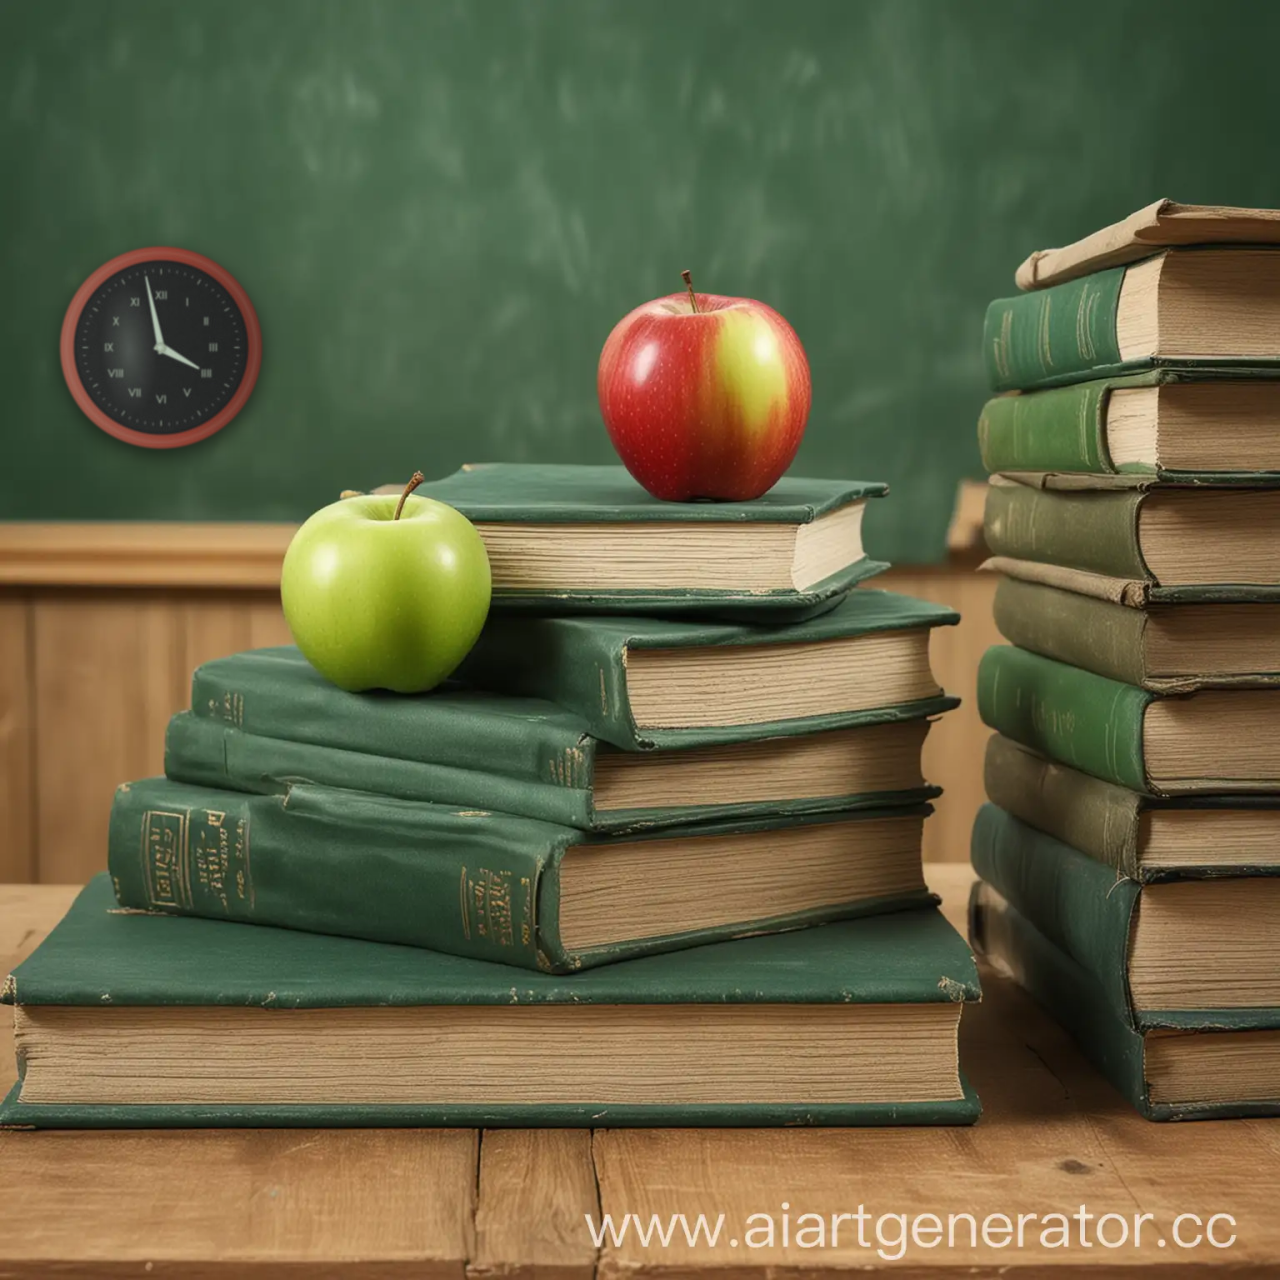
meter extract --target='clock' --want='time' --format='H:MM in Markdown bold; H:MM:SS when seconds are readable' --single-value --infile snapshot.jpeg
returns **3:58**
